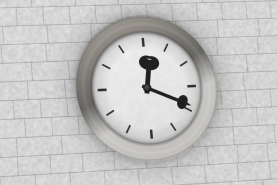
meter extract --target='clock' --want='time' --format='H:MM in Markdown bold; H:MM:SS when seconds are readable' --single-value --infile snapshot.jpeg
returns **12:19**
